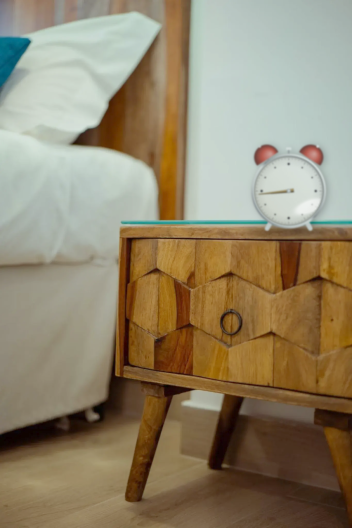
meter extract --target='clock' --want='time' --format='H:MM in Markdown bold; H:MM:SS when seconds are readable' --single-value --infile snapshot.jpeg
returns **8:44**
